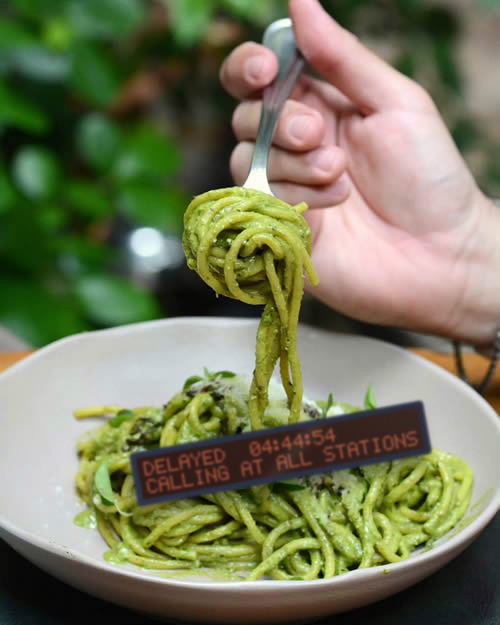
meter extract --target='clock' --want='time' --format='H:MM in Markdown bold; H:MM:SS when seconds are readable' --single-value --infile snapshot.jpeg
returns **4:44:54**
